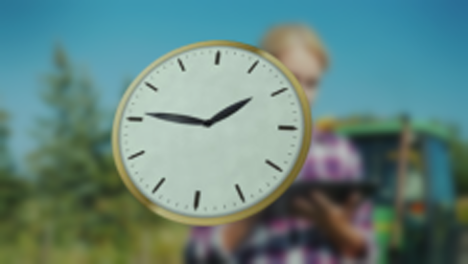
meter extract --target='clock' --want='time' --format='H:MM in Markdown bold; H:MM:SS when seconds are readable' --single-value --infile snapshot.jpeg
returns **1:46**
